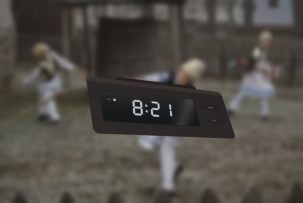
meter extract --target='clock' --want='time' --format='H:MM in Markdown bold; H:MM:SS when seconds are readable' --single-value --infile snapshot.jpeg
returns **8:21**
